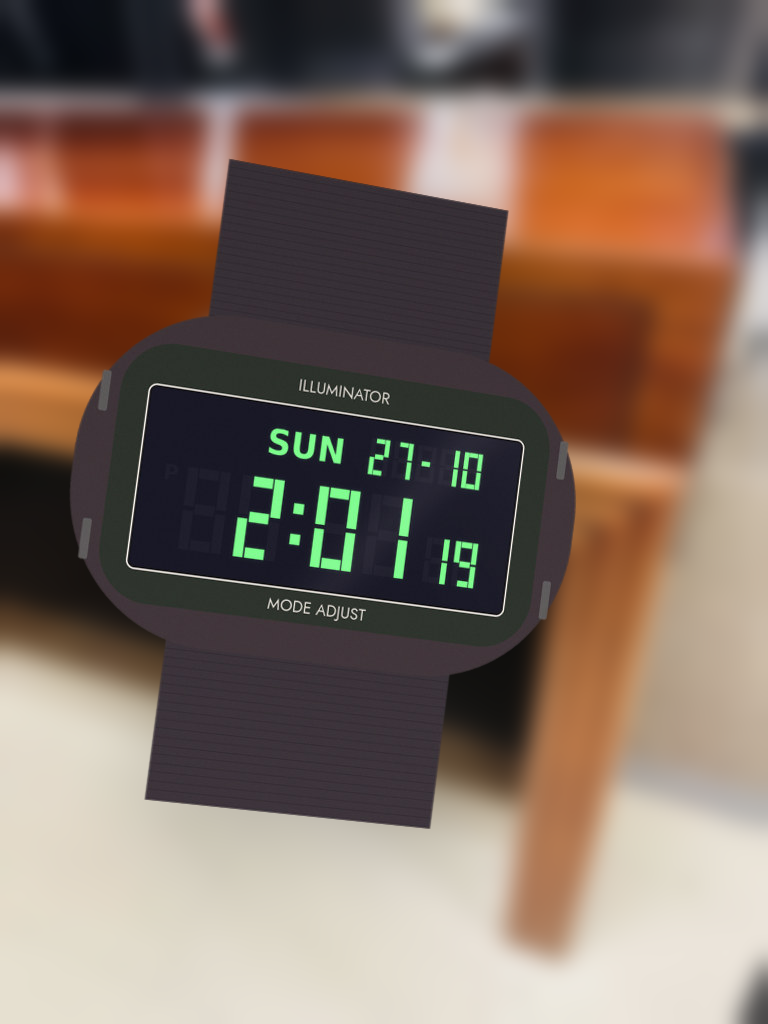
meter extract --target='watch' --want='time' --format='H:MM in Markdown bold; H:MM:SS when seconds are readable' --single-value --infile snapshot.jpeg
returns **2:01:19**
